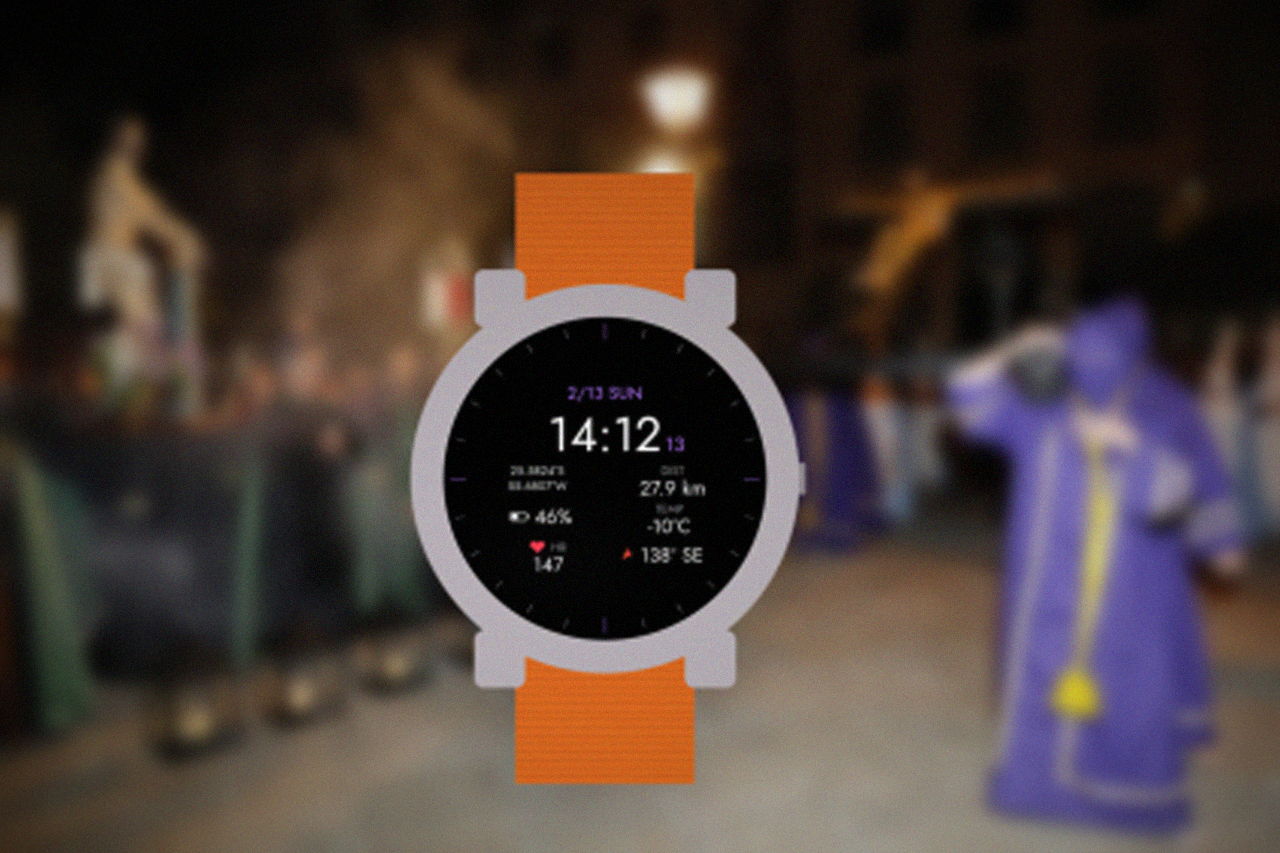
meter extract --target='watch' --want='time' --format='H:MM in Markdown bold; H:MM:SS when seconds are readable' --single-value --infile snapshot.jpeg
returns **14:12**
